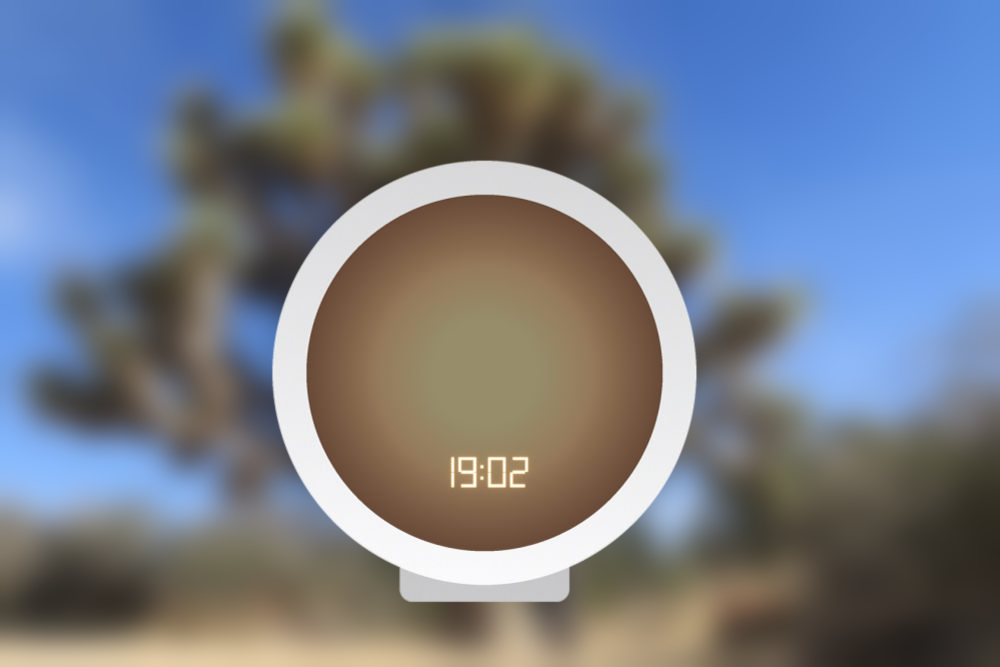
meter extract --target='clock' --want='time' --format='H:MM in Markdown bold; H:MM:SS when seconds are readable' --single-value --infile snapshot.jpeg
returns **19:02**
